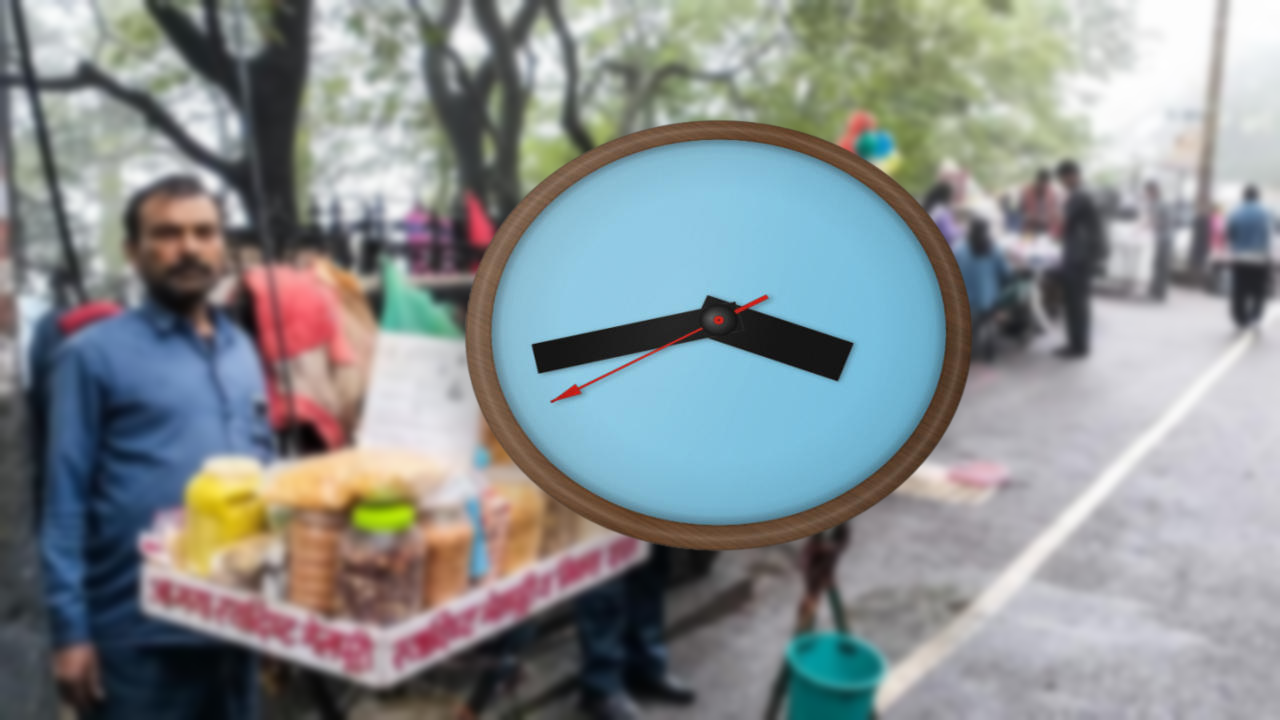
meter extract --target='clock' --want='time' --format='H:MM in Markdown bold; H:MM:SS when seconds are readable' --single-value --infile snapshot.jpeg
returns **3:42:40**
